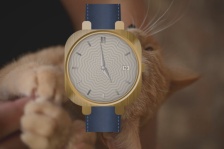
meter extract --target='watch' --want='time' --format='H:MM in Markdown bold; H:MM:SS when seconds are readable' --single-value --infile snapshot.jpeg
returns **4:59**
